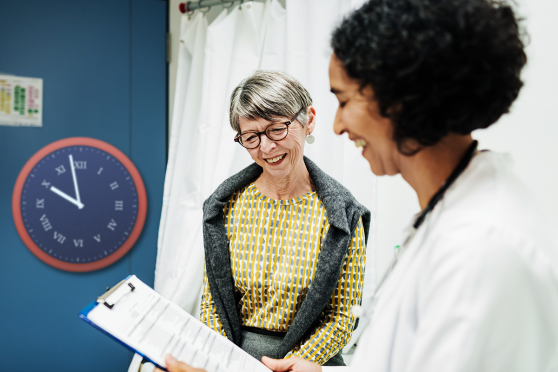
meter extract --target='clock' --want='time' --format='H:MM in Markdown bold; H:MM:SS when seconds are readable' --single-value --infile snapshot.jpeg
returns **9:58**
